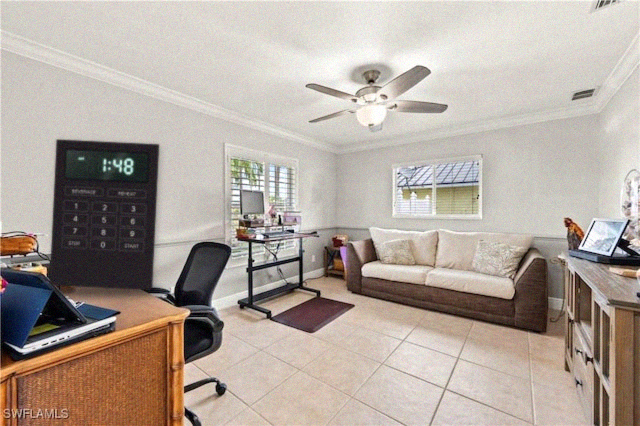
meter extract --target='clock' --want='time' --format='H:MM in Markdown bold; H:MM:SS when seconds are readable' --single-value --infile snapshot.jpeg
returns **1:48**
